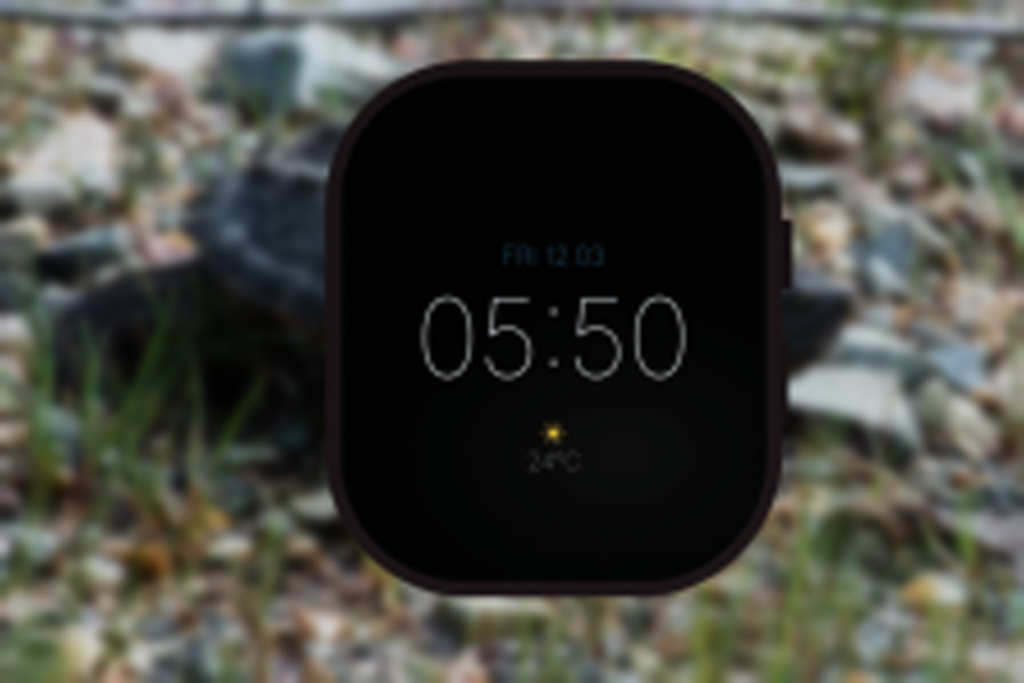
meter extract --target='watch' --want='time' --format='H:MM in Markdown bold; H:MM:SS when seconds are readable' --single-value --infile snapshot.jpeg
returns **5:50**
